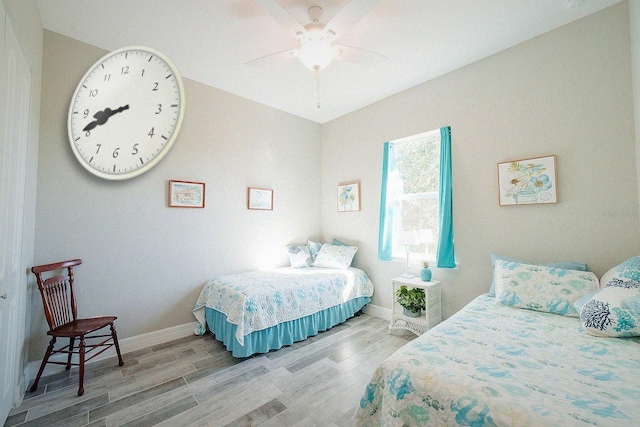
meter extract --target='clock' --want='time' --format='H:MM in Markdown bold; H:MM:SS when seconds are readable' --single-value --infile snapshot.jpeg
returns **8:41**
